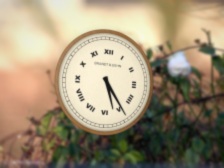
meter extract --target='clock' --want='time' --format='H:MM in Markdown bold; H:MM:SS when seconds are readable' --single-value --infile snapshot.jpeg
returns **5:24**
